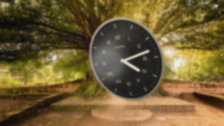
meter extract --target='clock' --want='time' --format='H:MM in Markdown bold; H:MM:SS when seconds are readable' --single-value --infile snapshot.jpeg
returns **4:13**
